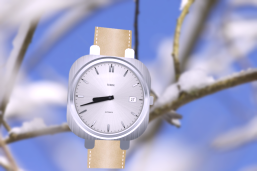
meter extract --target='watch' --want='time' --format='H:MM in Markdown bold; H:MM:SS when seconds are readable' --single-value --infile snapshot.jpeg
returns **8:42**
